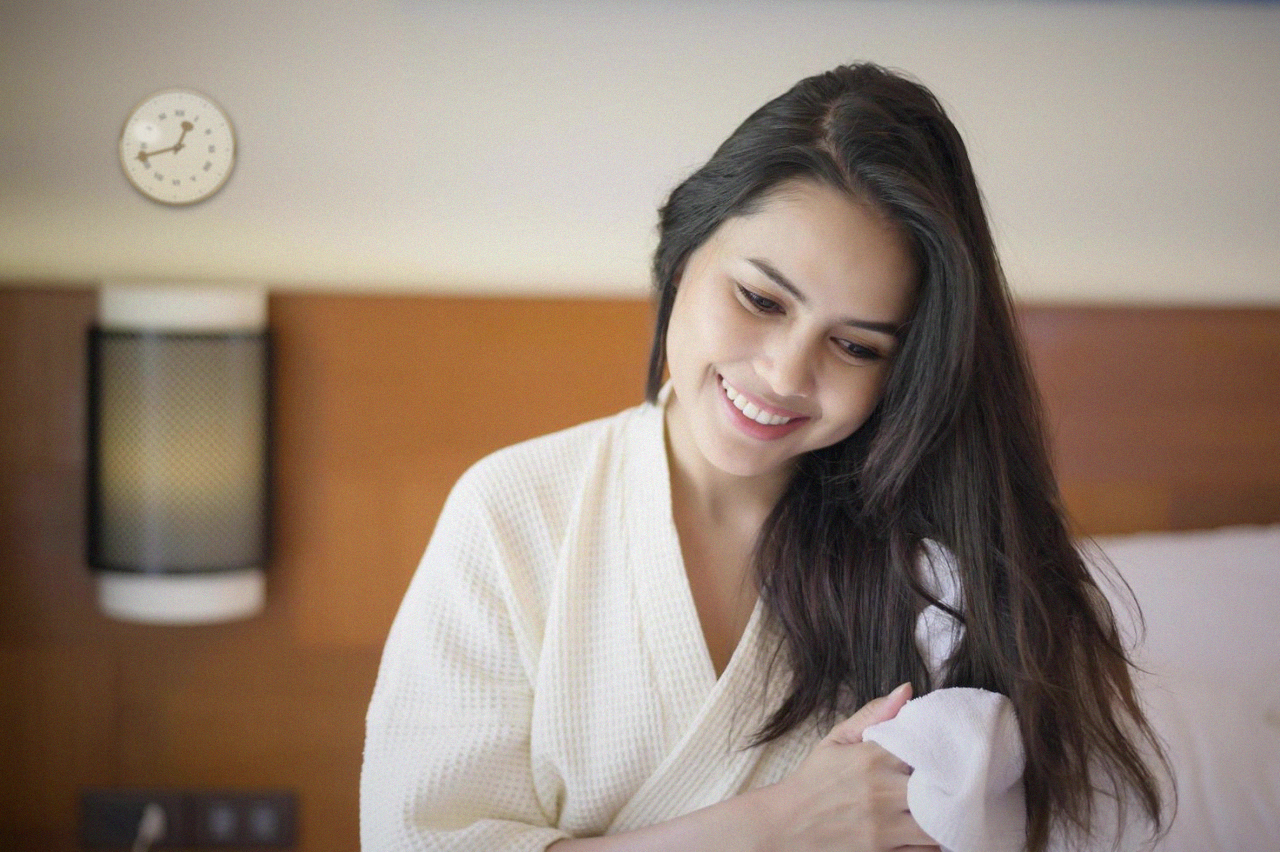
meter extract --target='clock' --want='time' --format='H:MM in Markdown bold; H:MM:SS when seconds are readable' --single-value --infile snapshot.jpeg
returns **12:42**
